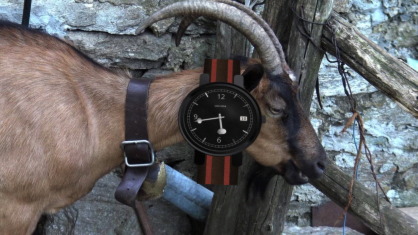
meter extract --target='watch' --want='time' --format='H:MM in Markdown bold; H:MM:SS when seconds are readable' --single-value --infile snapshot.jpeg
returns **5:43**
